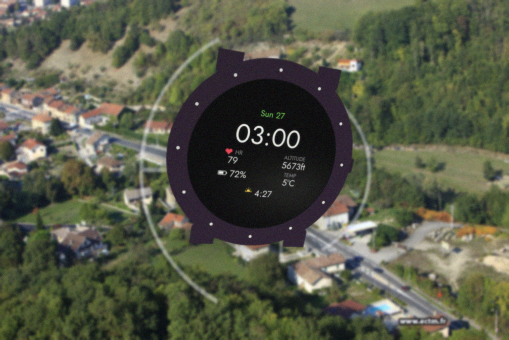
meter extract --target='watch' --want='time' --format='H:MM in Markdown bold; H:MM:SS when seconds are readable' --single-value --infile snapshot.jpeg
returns **3:00**
